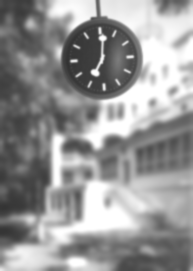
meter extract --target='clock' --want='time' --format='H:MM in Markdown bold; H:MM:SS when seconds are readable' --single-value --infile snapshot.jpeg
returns **7:01**
